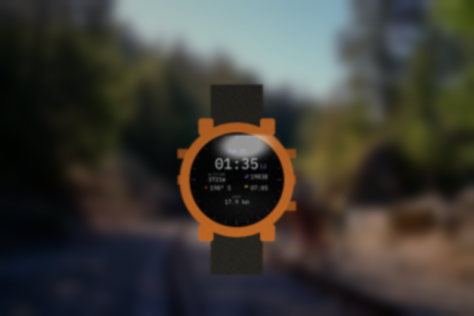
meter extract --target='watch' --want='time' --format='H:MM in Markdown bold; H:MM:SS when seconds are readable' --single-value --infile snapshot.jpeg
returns **1:35**
